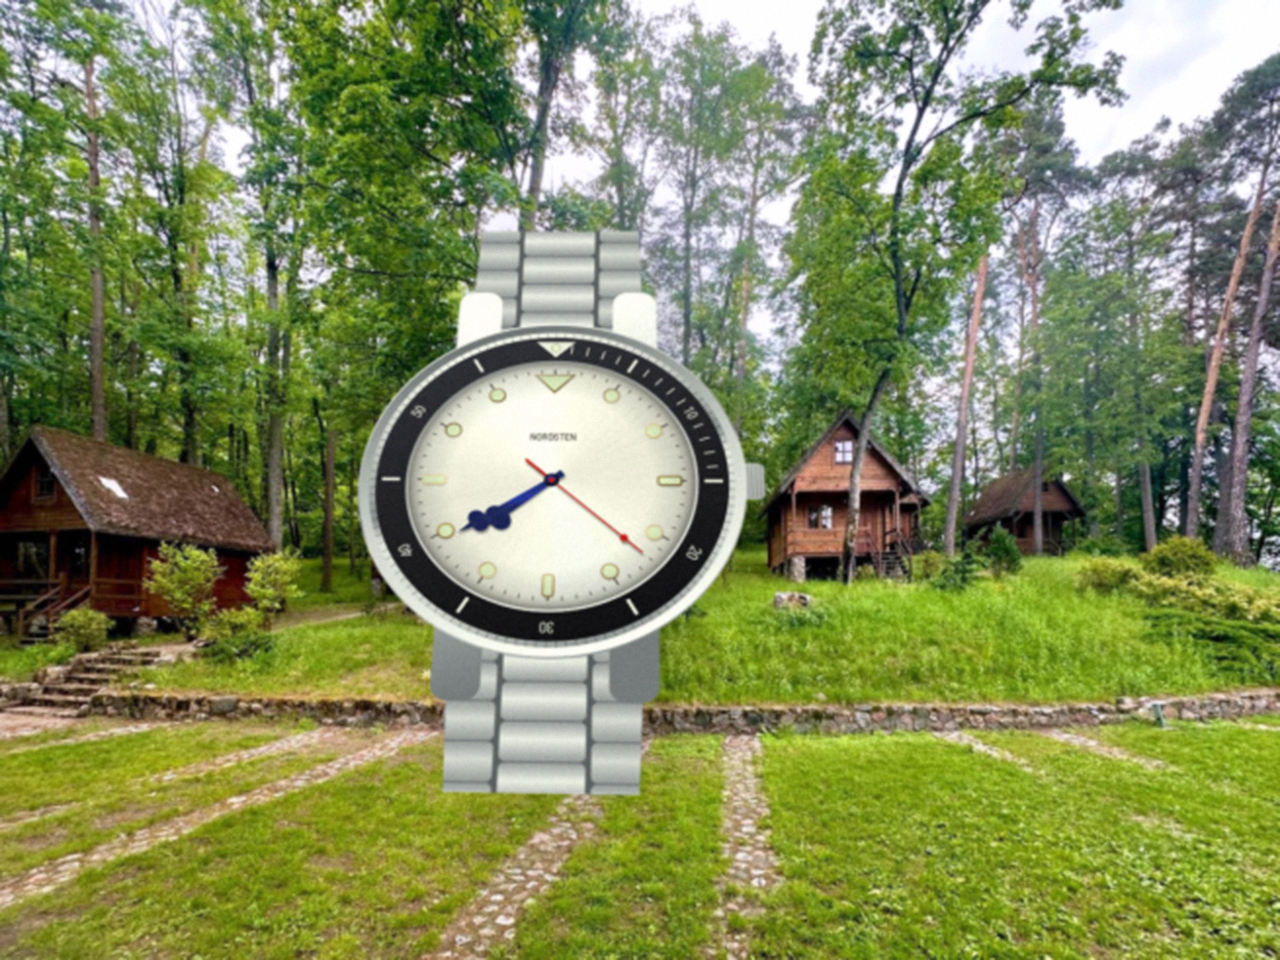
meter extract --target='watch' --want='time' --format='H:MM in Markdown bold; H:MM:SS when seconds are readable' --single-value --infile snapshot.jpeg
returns **7:39:22**
